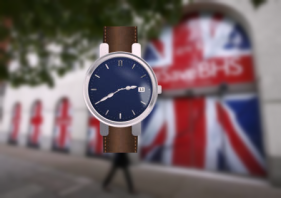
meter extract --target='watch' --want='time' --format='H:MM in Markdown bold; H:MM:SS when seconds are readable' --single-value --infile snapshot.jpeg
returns **2:40**
